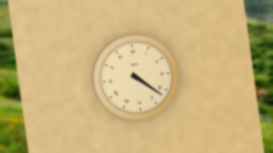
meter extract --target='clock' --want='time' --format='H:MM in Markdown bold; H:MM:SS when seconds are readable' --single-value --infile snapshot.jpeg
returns **4:22**
